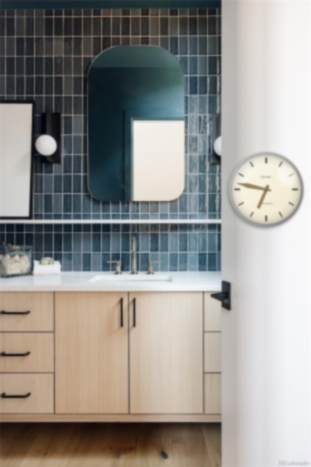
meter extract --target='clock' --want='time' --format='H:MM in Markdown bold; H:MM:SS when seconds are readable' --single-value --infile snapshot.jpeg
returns **6:47**
